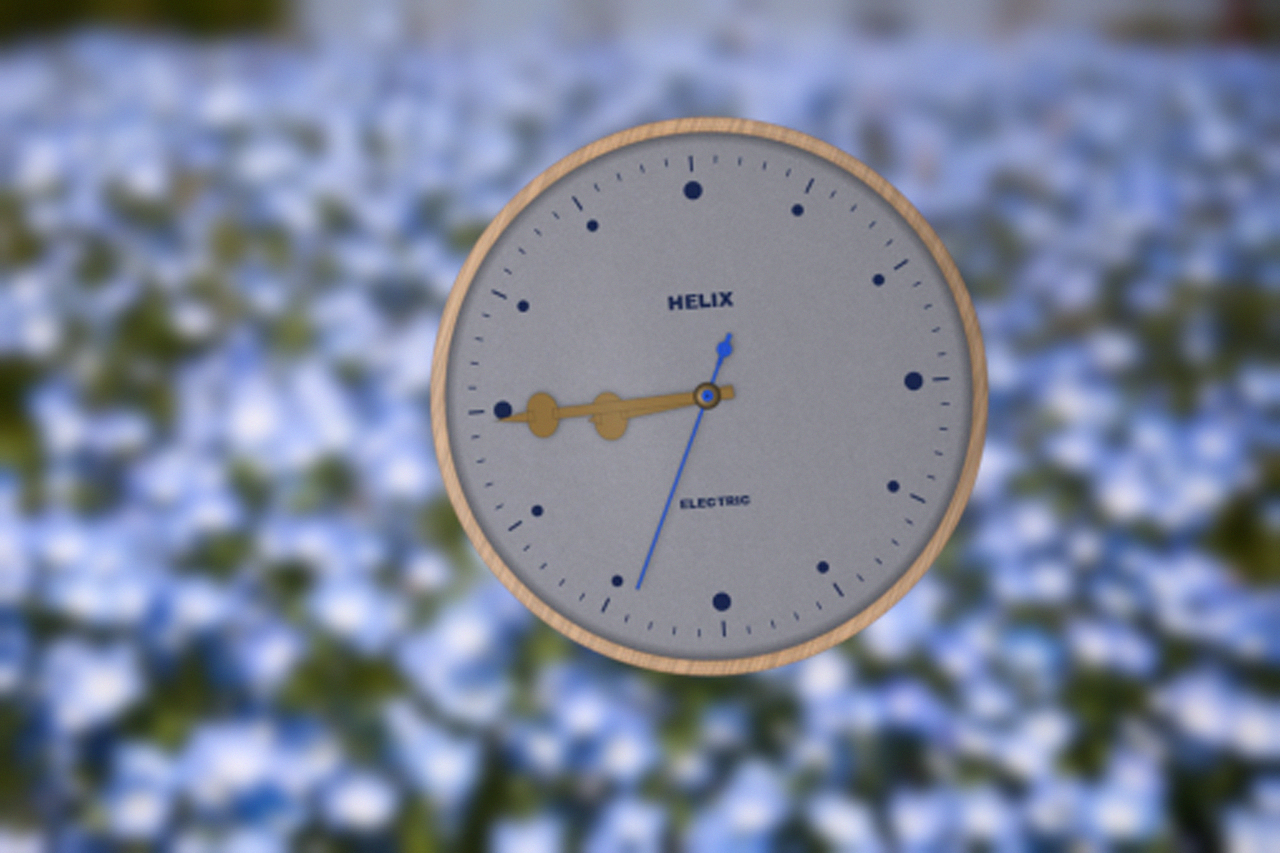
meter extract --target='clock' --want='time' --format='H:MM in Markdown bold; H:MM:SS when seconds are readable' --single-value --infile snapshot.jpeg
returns **8:44:34**
